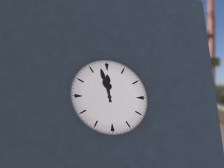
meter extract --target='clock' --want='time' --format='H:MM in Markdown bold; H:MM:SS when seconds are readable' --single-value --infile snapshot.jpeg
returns **11:58**
